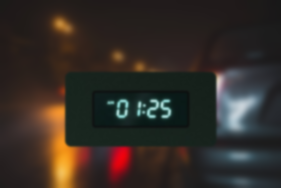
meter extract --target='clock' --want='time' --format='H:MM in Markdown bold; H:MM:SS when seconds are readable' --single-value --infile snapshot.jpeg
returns **1:25**
